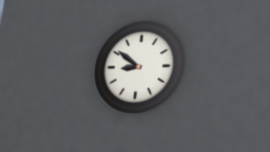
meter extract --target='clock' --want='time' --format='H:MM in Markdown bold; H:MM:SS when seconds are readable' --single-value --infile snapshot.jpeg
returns **8:51**
